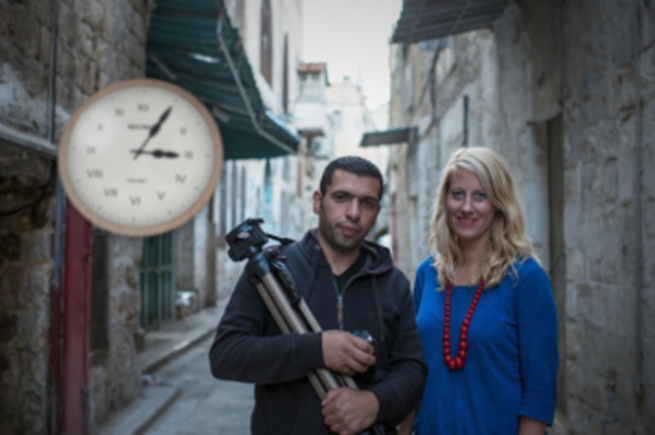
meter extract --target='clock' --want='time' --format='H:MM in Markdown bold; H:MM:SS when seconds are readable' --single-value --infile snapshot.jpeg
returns **3:05**
